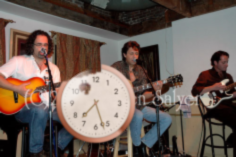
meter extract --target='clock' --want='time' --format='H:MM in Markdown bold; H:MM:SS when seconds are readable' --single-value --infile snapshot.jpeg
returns **7:27**
